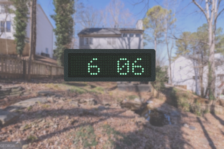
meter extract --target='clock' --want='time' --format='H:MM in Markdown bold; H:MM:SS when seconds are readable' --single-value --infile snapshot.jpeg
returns **6:06**
